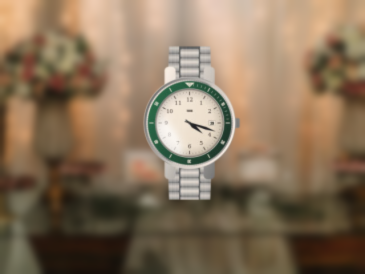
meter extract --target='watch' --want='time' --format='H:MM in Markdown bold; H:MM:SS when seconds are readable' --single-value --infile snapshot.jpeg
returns **4:18**
